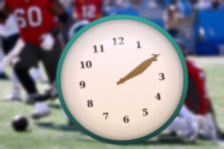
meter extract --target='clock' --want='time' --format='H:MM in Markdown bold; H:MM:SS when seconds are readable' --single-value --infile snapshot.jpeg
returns **2:10**
